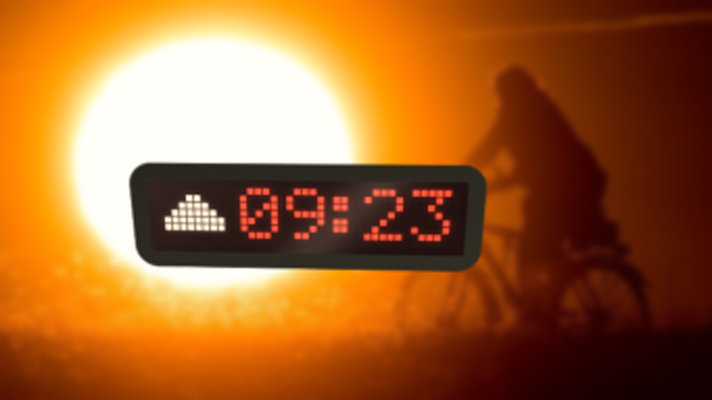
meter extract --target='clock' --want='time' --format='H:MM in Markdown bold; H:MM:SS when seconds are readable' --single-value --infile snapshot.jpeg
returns **9:23**
